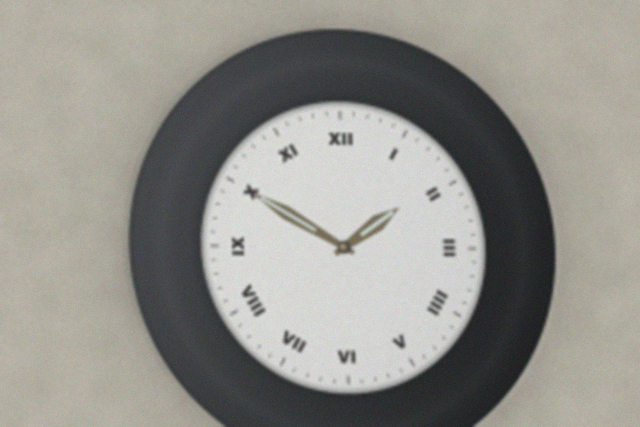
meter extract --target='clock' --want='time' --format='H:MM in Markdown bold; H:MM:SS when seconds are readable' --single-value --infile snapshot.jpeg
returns **1:50**
